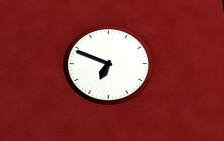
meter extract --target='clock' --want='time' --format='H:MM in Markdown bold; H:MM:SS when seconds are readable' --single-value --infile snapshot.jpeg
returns **6:49**
